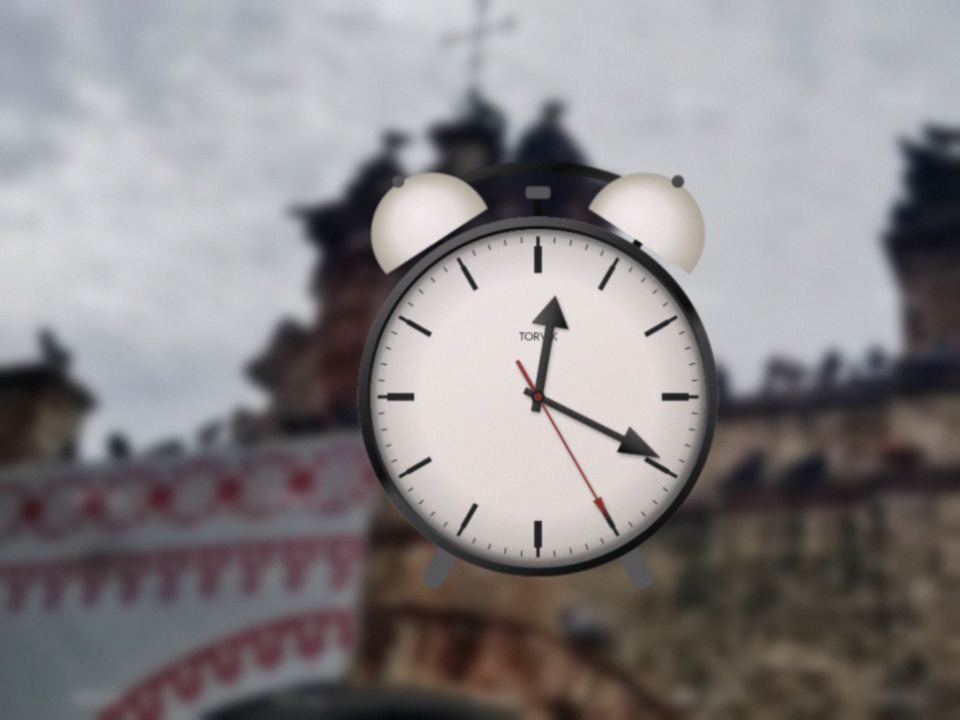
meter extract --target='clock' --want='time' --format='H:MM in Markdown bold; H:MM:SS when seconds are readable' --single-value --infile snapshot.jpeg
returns **12:19:25**
